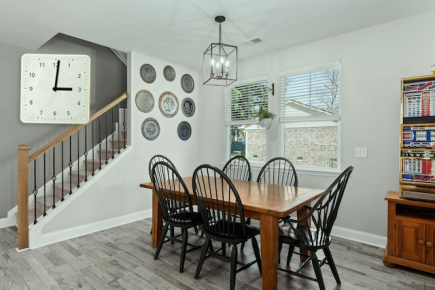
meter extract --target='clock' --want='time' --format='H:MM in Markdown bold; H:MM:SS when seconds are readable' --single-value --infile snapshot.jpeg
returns **3:01**
